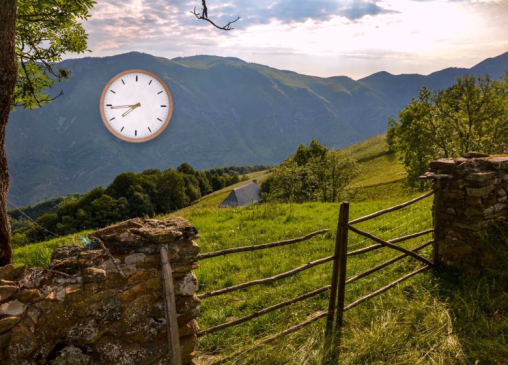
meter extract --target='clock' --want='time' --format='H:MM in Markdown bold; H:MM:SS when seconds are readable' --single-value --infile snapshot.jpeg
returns **7:44**
